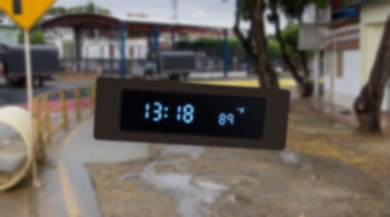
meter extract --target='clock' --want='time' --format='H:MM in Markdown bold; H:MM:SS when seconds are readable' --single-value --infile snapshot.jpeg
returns **13:18**
